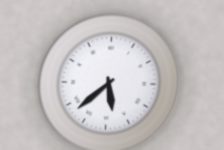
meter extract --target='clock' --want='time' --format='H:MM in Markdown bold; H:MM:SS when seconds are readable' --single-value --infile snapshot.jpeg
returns **5:38**
